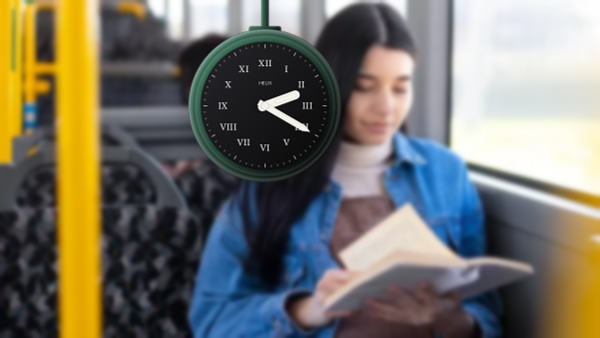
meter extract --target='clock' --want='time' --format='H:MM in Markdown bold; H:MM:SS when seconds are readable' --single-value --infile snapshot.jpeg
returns **2:20**
